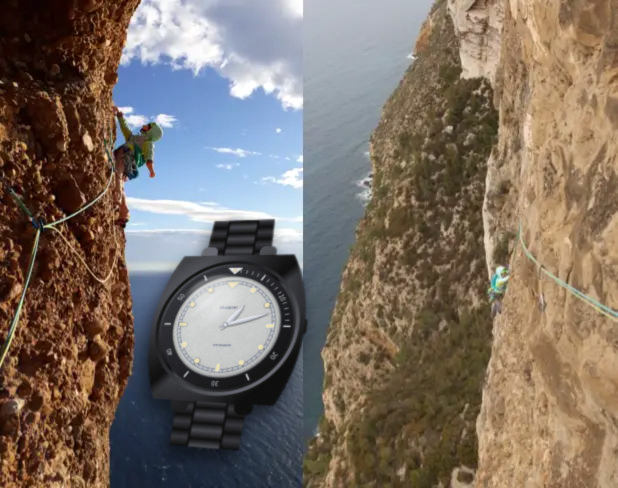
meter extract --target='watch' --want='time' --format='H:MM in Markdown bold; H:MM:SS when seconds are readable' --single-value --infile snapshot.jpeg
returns **1:12**
